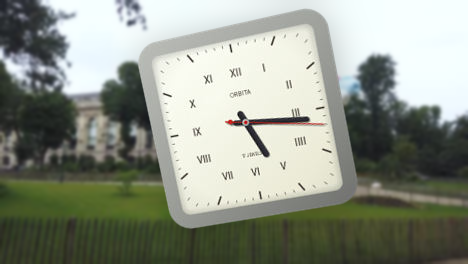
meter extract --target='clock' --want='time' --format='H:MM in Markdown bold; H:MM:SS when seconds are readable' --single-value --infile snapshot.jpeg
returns **5:16:17**
